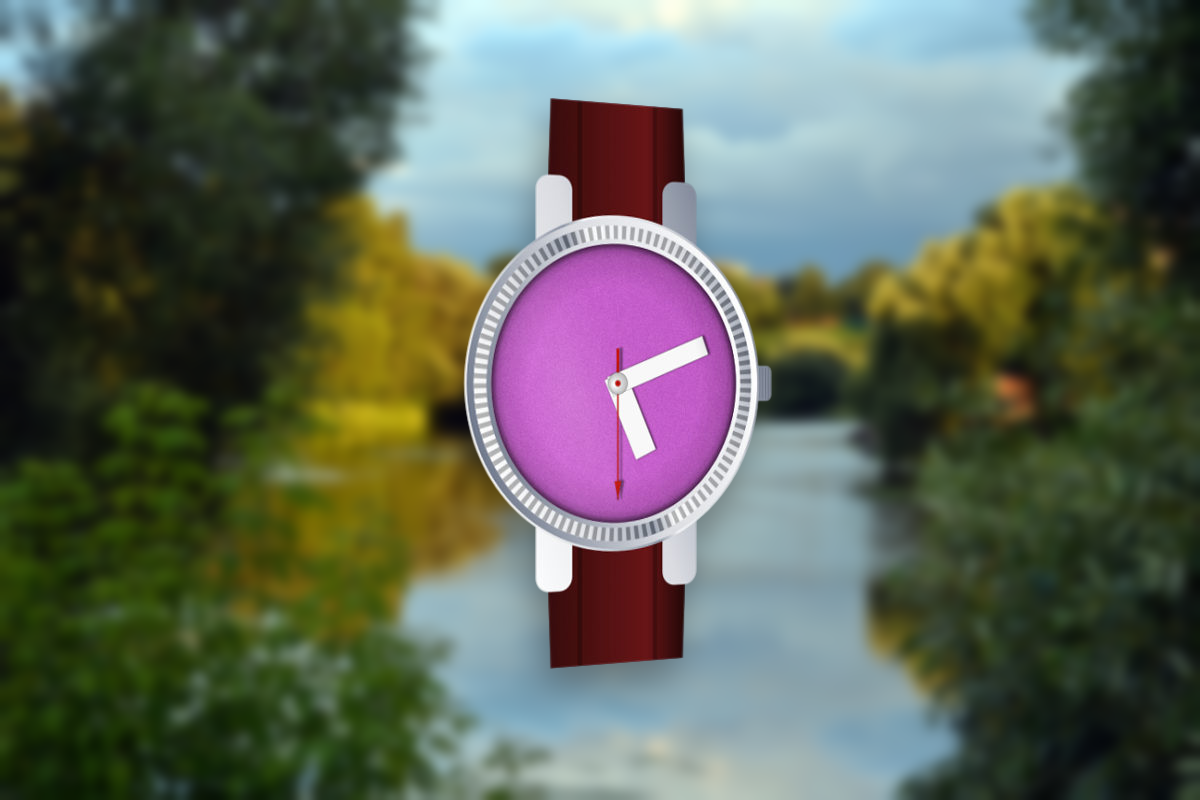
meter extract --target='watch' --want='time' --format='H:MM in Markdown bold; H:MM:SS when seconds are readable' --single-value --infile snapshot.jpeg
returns **5:11:30**
